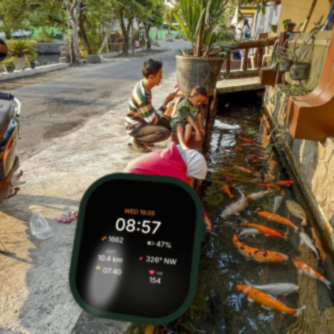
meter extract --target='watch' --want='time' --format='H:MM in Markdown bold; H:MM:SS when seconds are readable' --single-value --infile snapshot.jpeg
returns **8:57**
